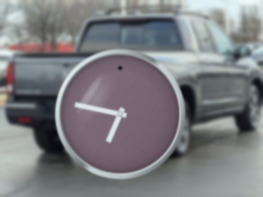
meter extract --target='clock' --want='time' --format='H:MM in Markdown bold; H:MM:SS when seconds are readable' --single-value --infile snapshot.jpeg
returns **6:47**
